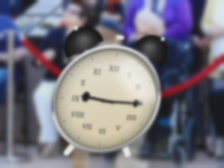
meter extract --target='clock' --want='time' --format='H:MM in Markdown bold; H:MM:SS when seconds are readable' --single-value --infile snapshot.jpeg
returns **9:15**
